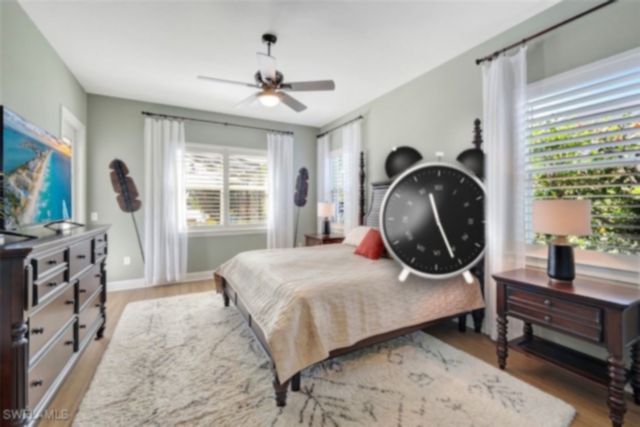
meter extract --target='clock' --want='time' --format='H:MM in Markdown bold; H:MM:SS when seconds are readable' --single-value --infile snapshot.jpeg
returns **11:26**
